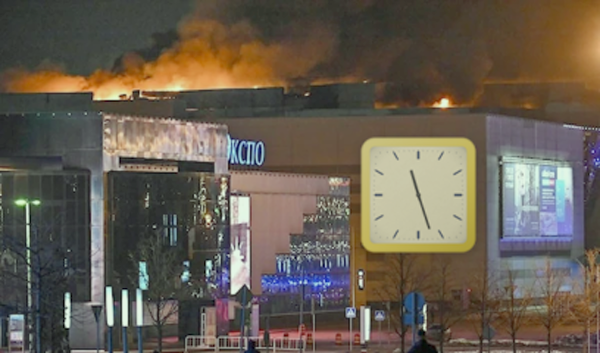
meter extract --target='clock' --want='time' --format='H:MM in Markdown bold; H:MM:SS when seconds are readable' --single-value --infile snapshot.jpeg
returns **11:27**
